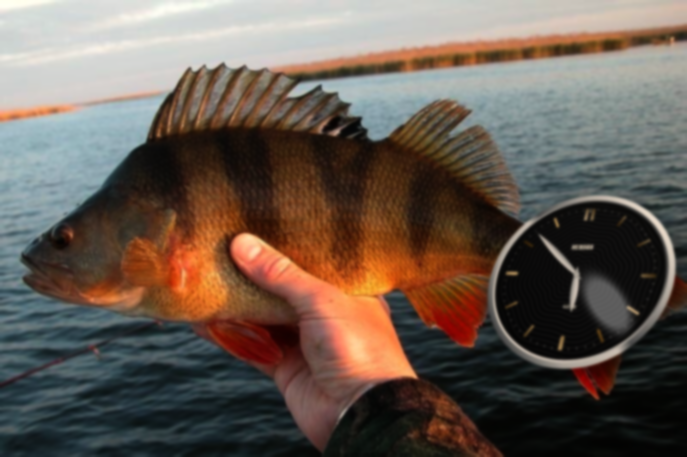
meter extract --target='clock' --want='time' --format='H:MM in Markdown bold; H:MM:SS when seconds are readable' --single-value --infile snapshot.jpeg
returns **5:52**
